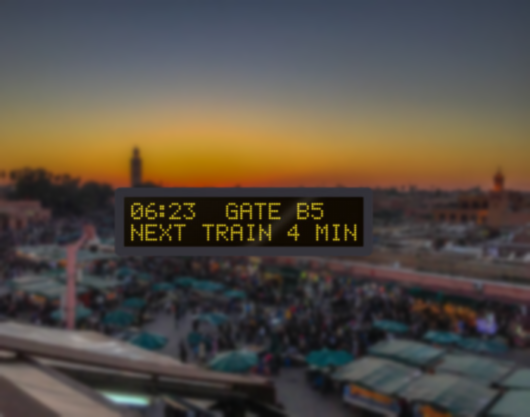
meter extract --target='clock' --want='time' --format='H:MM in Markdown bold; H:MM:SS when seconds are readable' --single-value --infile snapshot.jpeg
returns **6:23**
